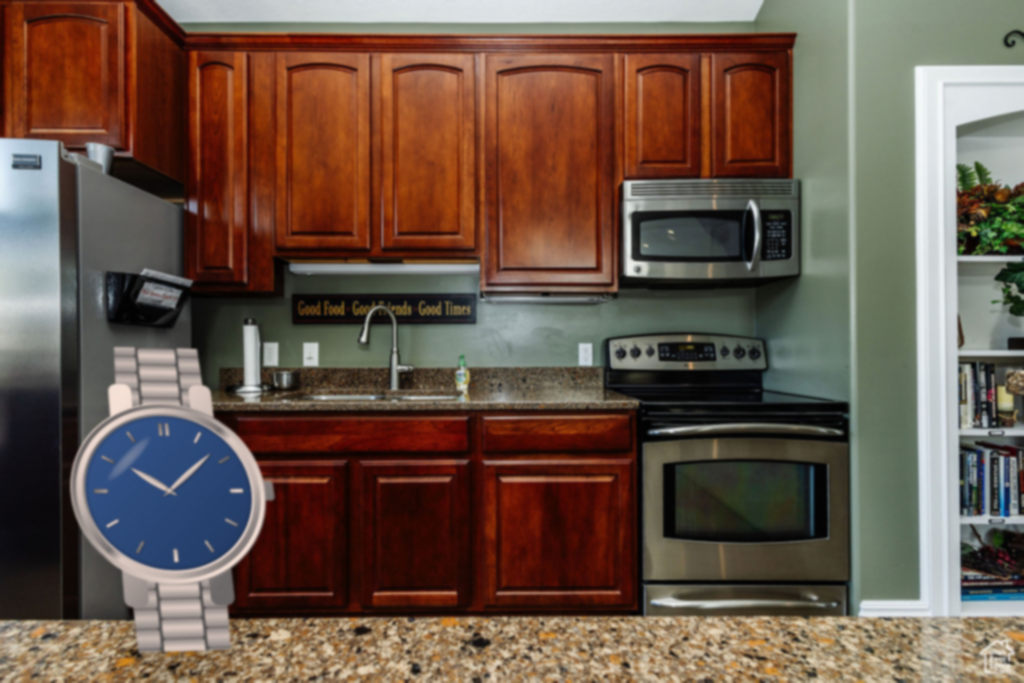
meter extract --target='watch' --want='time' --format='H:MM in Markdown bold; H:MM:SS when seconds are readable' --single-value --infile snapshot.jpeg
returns **10:08**
